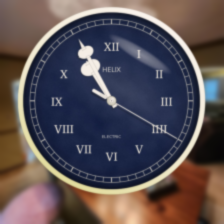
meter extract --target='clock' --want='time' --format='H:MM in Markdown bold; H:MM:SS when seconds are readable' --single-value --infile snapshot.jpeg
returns **10:55:20**
